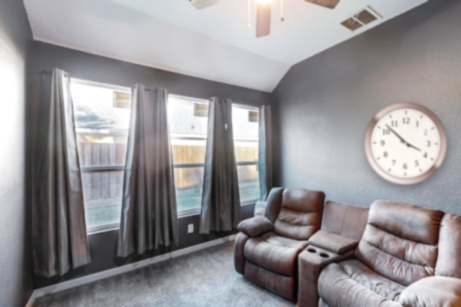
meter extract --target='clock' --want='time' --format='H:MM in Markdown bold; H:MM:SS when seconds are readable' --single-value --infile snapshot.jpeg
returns **3:52**
